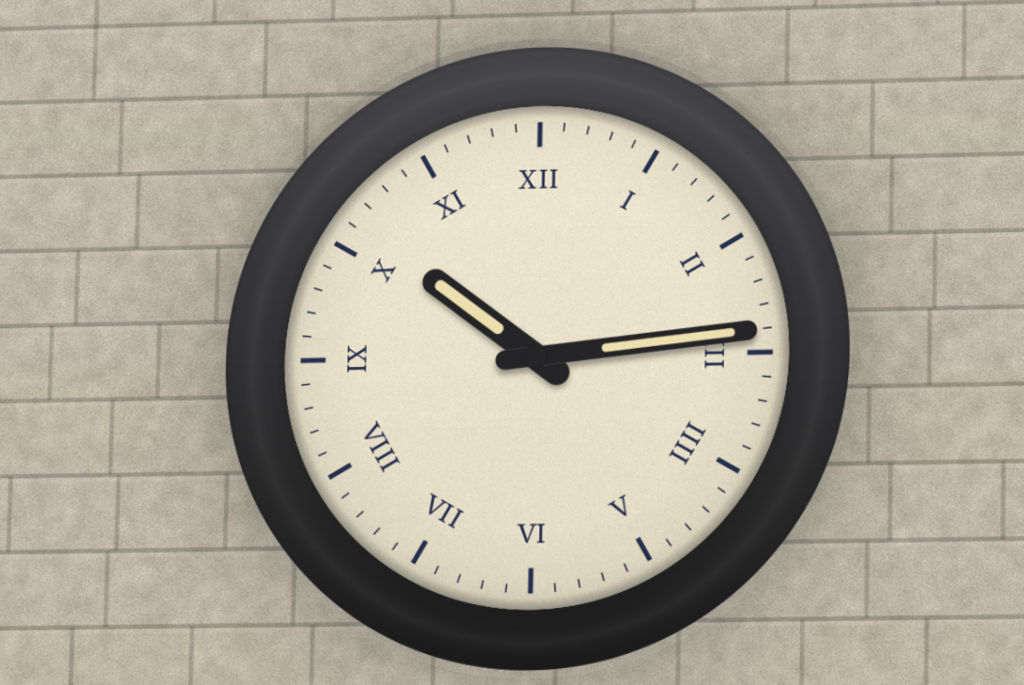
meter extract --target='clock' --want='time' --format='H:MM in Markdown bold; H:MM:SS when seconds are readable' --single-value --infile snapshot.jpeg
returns **10:14**
